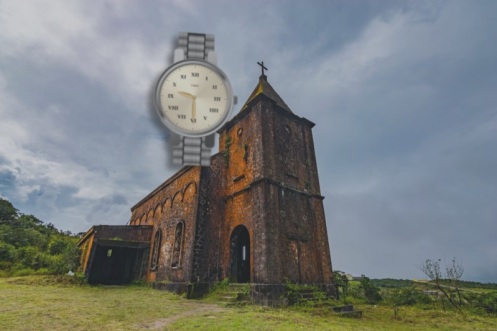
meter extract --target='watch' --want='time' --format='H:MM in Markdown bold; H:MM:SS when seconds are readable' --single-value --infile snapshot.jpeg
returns **9:30**
